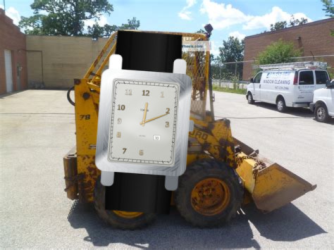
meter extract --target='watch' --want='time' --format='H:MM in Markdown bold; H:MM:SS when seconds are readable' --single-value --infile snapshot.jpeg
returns **12:11**
